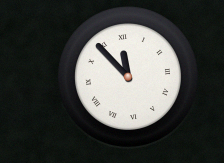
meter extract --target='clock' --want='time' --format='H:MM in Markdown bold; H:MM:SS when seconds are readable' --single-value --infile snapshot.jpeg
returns **11:54**
